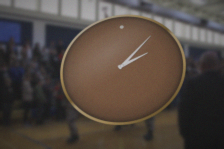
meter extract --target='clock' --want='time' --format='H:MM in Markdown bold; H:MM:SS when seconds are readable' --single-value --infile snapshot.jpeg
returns **2:07**
